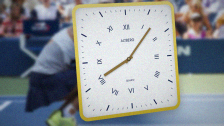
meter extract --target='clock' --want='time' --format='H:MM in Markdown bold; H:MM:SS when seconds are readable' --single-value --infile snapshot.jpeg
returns **8:07**
